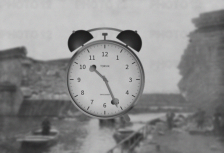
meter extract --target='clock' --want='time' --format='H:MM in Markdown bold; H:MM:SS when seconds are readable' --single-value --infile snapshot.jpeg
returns **10:26**
